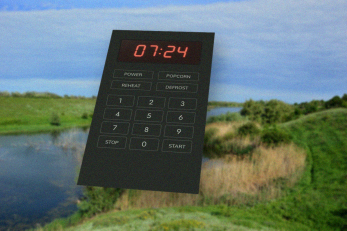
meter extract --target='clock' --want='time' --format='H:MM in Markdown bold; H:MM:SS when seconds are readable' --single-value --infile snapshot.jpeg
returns **7:24**
